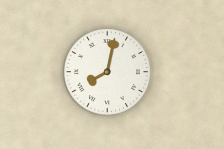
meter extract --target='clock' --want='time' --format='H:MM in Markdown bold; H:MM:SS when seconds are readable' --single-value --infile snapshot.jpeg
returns **8:02**
